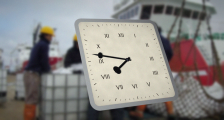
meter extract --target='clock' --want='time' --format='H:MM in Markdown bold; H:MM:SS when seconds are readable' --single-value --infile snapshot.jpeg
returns **7:47**
